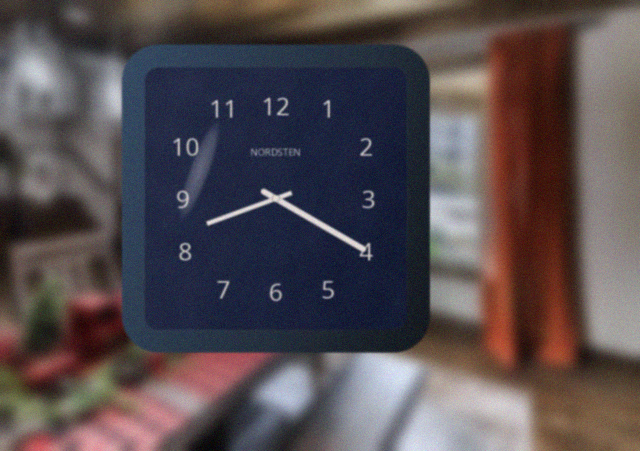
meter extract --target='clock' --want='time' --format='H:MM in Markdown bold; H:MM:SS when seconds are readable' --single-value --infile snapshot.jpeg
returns **8:20**
